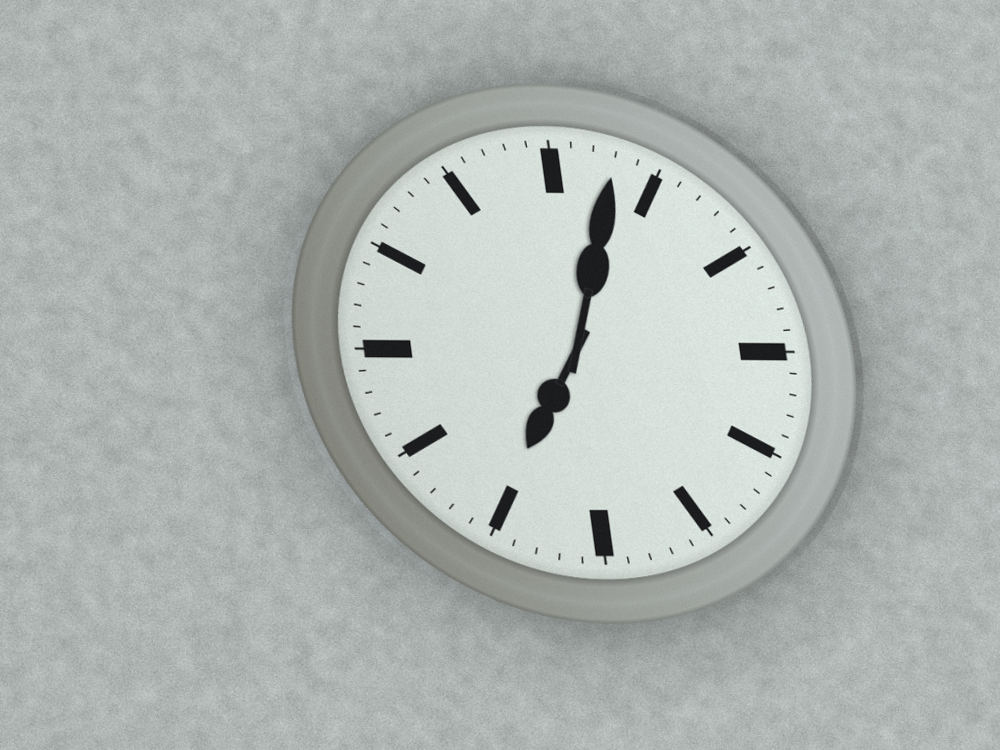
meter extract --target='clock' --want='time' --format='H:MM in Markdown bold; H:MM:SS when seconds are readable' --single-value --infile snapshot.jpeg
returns **7:03**
